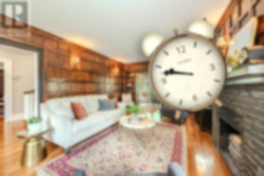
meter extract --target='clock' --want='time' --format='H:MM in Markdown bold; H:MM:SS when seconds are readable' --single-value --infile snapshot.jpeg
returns **9:48**
